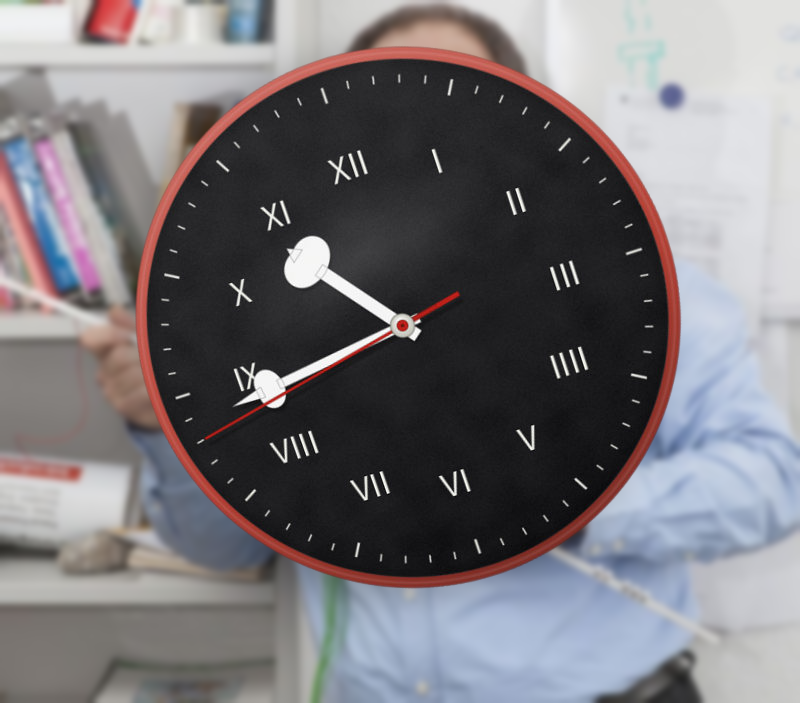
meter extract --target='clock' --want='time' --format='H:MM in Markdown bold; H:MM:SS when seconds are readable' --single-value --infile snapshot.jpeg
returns **10:43:43**
